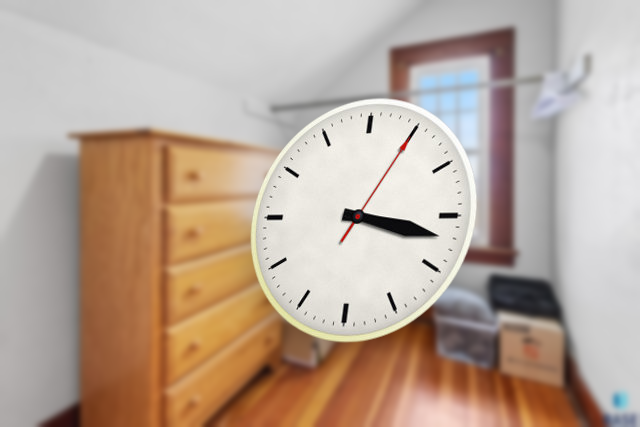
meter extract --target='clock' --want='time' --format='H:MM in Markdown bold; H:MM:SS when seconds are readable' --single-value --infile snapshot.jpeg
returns **3:17:05**
